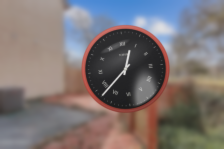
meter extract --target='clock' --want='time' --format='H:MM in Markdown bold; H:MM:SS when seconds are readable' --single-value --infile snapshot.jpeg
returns **12:38**
